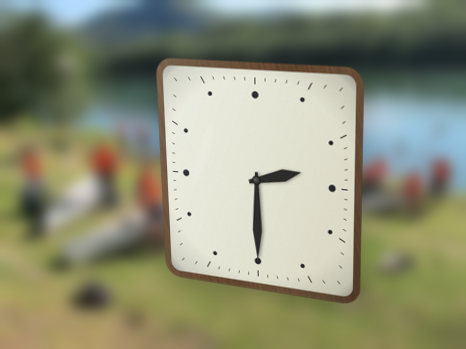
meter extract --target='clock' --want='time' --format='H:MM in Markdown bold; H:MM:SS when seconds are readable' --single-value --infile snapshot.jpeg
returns **2:30**
